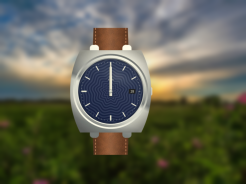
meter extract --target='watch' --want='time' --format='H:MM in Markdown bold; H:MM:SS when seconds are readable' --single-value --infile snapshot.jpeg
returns **12:00**
